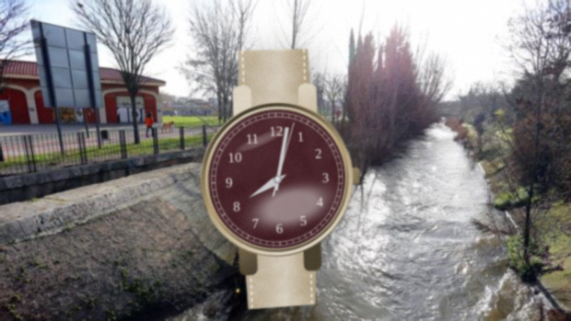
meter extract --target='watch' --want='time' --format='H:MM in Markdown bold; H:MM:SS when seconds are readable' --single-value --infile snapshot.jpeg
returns **8:02:03**
